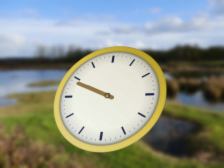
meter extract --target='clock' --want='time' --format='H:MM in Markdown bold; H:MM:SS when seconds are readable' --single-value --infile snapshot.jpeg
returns **9:49**
